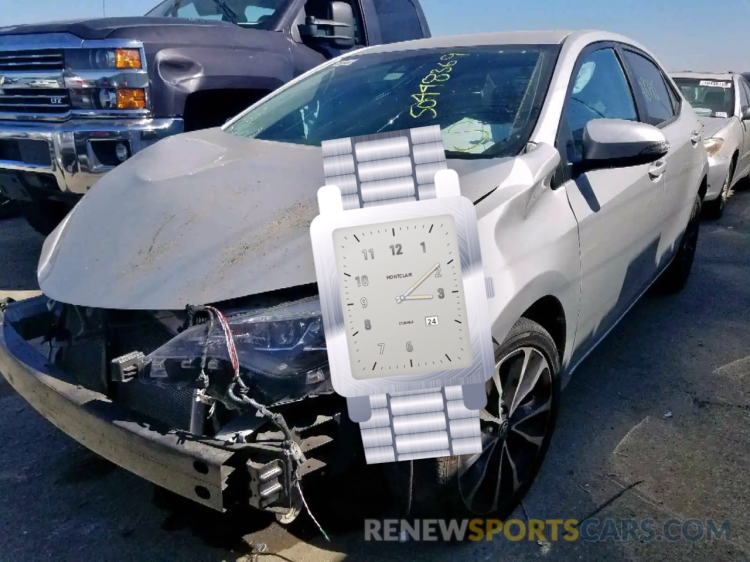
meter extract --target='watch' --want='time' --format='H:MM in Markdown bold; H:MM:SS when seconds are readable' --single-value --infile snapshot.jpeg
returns **3:09**
